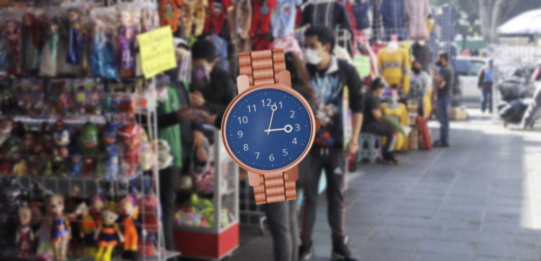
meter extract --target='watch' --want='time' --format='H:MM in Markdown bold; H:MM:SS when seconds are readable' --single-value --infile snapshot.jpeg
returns **3:03**
